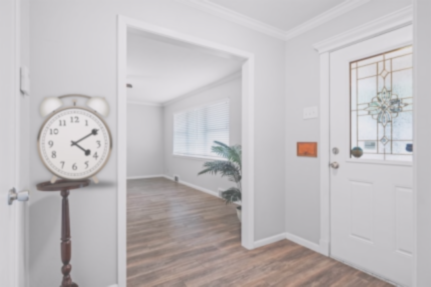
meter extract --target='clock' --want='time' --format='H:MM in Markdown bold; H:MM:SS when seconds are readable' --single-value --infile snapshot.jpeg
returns **4:10**
